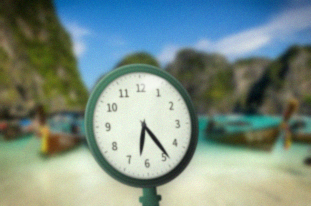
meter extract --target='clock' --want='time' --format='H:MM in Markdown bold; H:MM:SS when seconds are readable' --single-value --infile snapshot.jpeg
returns **6:24**
